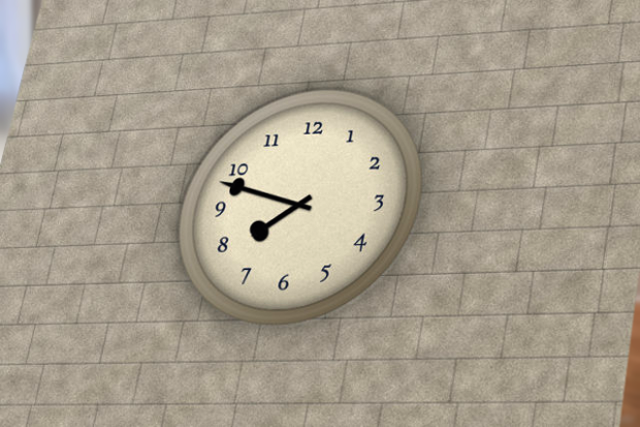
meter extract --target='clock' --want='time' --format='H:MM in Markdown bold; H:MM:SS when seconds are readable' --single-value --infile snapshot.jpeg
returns **7:48**
